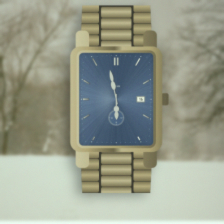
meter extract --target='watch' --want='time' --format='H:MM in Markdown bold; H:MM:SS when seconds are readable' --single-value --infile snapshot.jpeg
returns **5:58**
